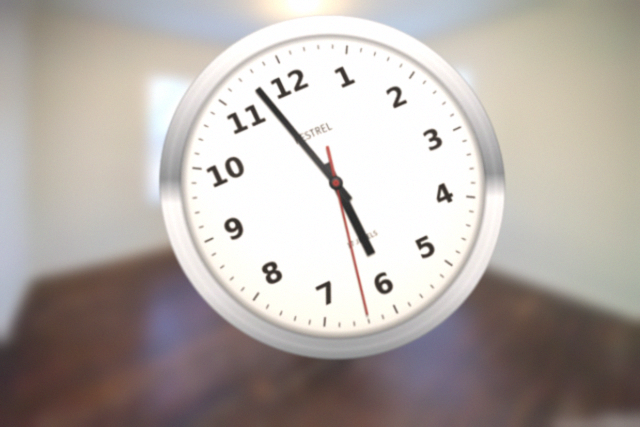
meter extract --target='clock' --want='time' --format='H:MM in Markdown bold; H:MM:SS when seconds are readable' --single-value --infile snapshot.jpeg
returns **5:57:32**
